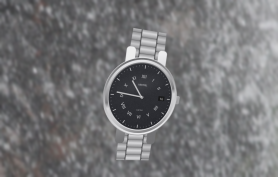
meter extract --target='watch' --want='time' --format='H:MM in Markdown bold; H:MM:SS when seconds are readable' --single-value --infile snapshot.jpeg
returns **10:46**
